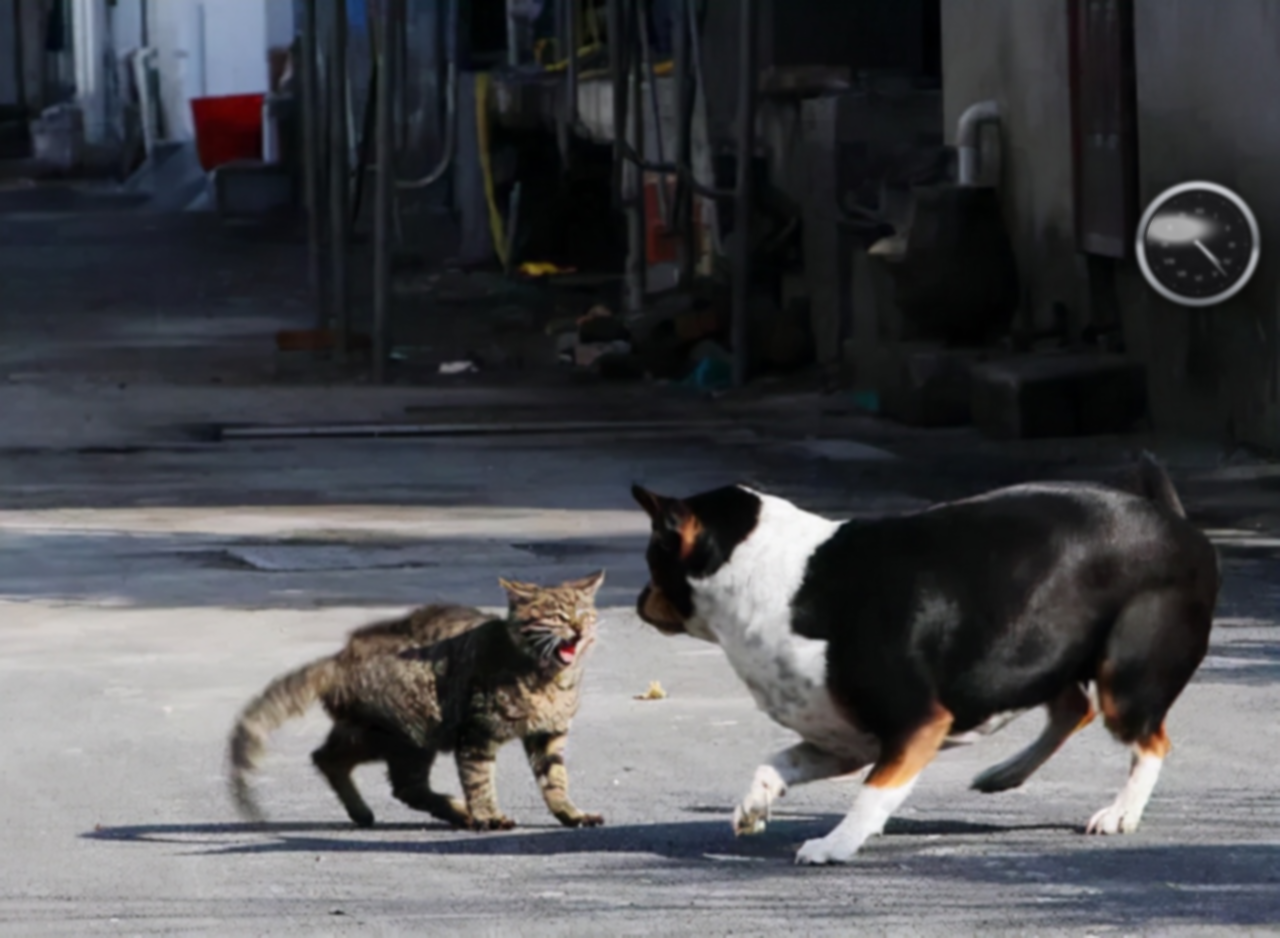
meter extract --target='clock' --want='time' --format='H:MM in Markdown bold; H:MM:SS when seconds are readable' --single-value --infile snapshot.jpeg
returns **4:23**
